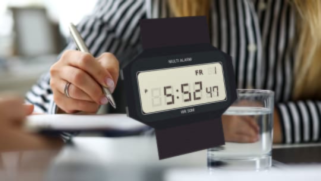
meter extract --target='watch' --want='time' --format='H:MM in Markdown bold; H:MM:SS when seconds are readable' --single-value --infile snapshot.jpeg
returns **5:52:47**
